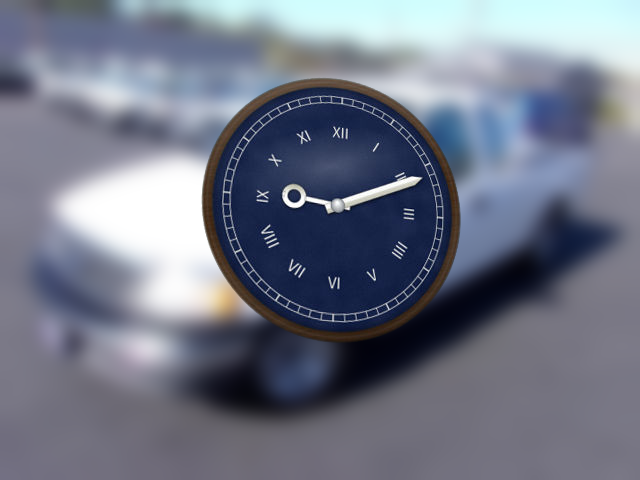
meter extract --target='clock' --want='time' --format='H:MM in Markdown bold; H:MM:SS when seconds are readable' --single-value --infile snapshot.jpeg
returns **9:11**
